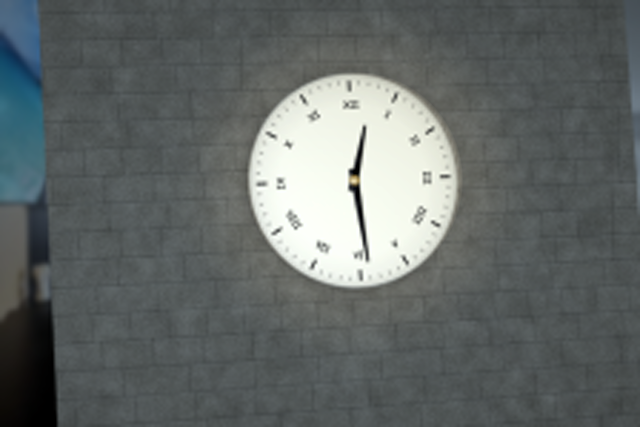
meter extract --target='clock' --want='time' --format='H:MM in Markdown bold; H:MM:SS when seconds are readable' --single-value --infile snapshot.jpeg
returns **12:29**
